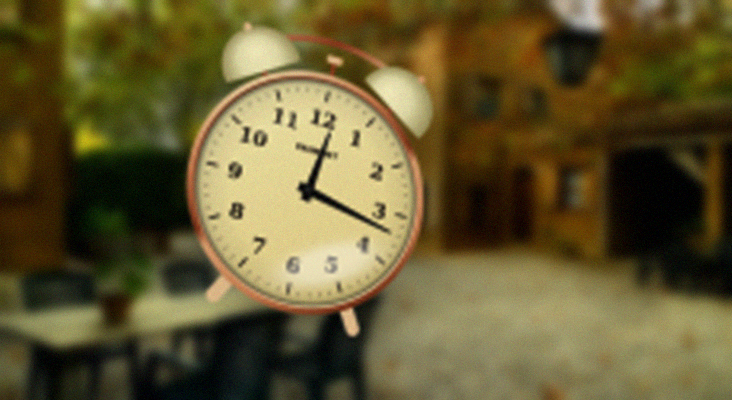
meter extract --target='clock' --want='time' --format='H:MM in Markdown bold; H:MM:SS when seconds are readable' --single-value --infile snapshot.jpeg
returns **12:17**
